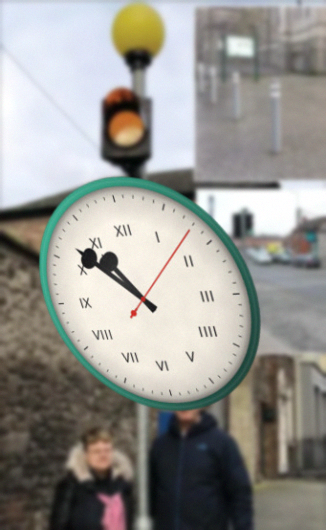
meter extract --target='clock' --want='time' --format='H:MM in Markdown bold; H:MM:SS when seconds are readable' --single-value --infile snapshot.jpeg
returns **10:52:08**
